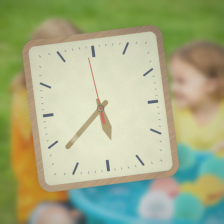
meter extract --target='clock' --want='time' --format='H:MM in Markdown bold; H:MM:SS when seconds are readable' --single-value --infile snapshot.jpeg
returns **5:37:59**
